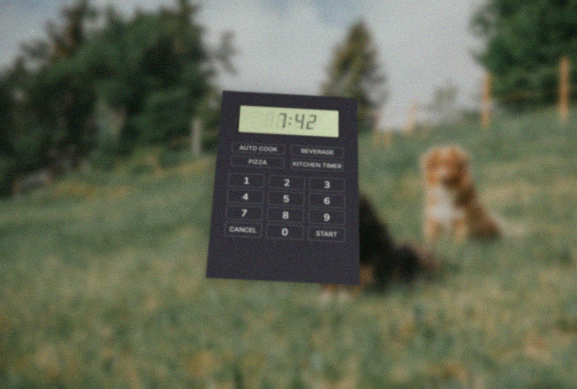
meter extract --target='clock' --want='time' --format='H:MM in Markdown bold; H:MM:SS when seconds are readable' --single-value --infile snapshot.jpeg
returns **7:42**
